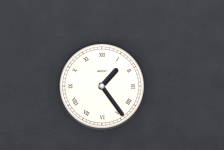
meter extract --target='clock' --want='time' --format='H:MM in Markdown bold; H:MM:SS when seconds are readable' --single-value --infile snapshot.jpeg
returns **1:24**
